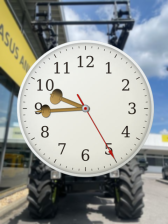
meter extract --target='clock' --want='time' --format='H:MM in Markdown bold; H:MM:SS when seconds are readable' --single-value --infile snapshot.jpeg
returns **9:44:25**
